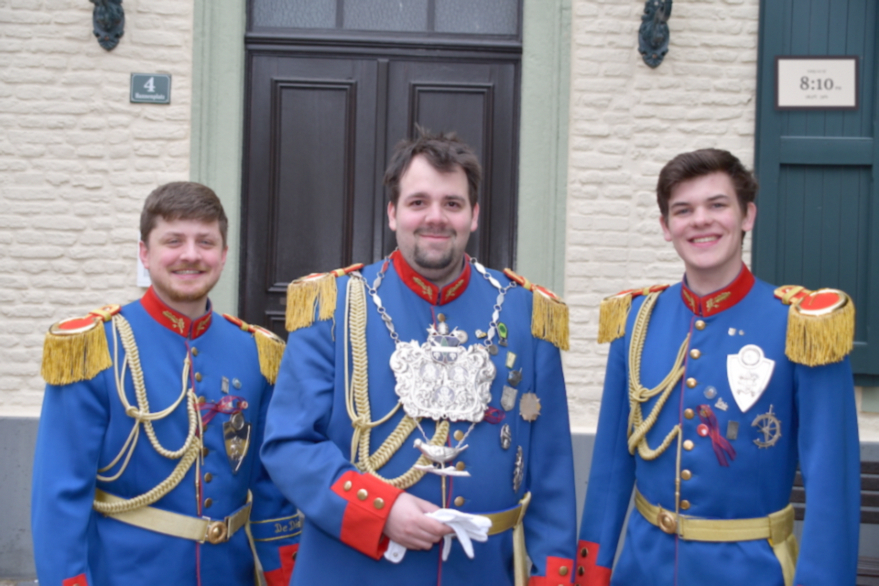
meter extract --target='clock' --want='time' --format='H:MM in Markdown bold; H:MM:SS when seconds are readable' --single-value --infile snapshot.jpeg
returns **8:10**
